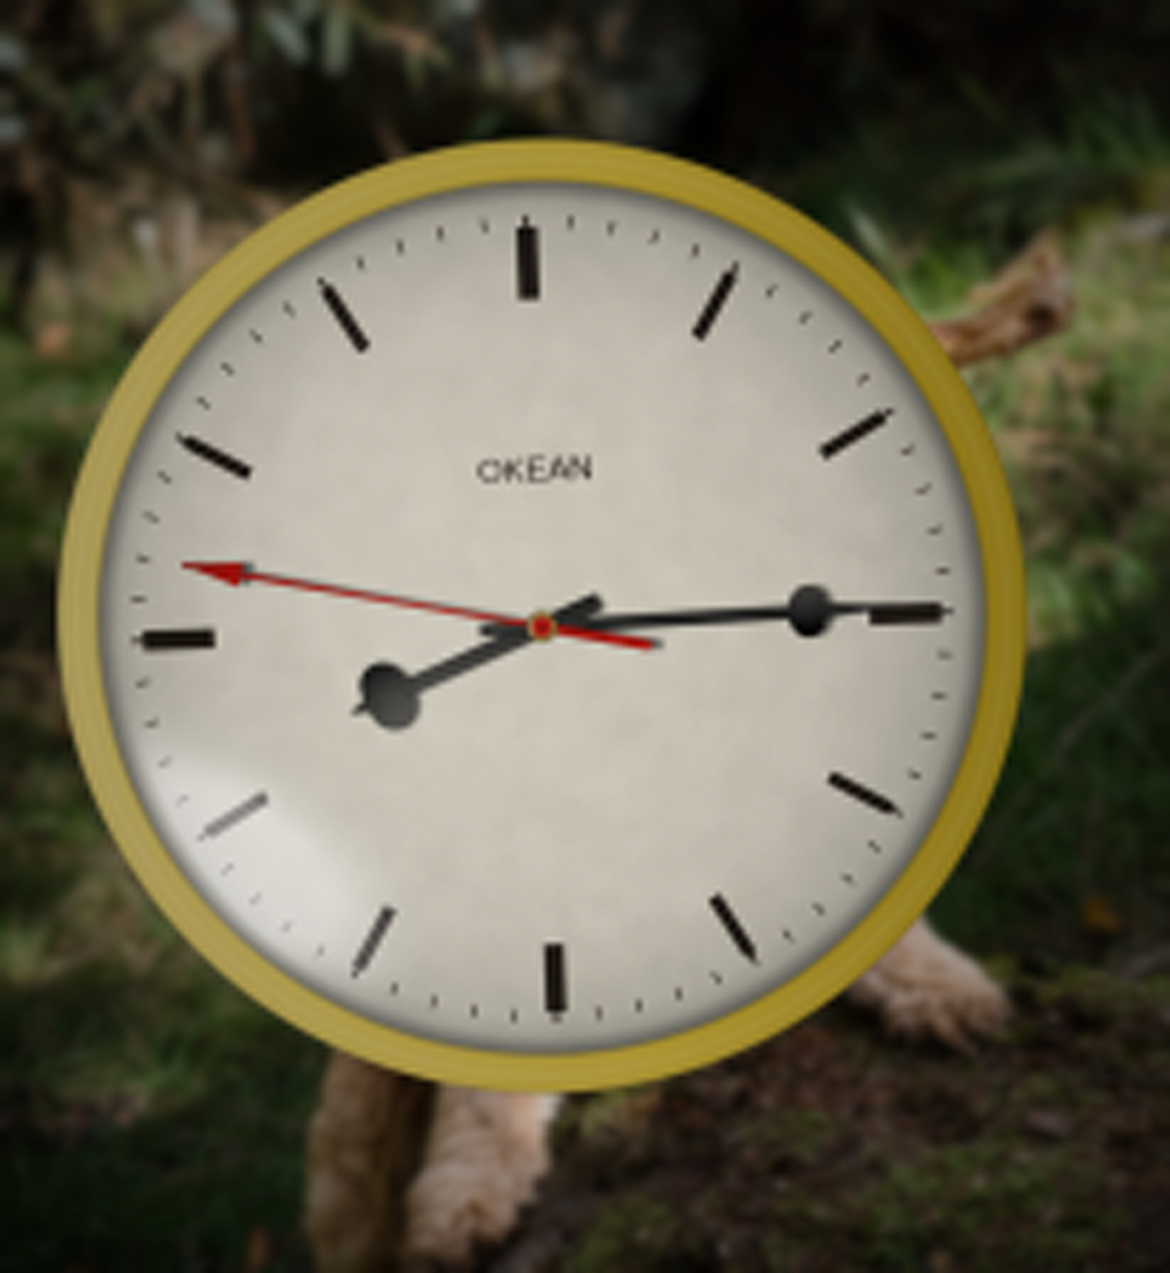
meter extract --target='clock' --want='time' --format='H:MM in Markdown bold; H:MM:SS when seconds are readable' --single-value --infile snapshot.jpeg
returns **8:14:47**
